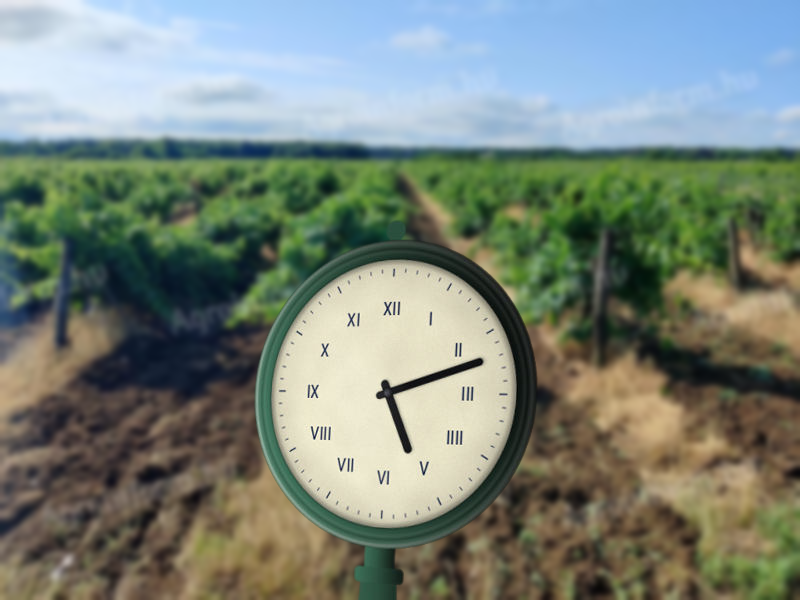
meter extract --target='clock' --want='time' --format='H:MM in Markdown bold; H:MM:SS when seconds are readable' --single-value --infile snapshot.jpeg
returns **5:12**
